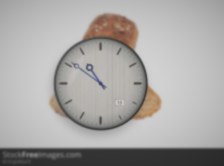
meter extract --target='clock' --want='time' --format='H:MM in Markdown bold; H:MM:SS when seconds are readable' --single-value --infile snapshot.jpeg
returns **10:51**
